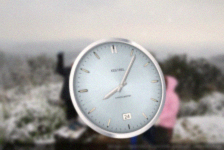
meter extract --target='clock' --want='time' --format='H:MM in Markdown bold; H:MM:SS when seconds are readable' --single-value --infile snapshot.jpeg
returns **8:06**
